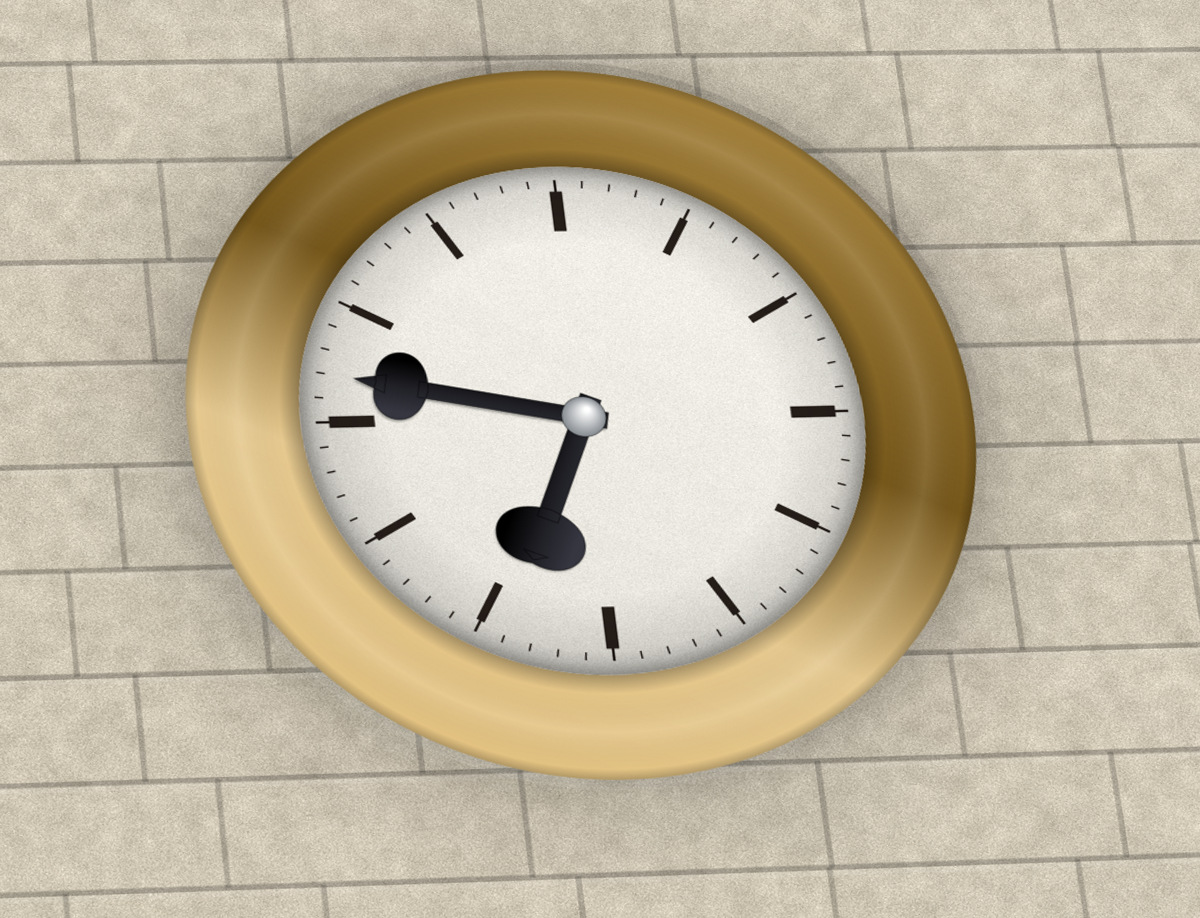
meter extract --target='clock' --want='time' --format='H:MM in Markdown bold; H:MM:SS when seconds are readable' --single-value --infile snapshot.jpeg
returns **6:47**
